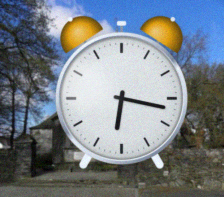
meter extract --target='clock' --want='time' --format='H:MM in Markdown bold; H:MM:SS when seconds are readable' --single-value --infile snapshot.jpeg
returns **6:17**
